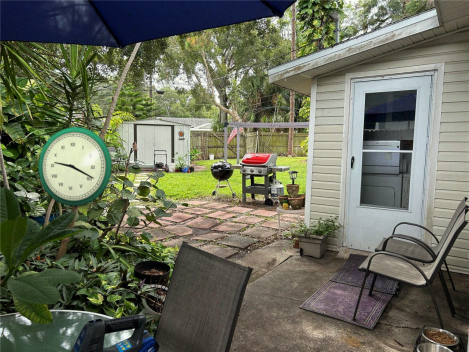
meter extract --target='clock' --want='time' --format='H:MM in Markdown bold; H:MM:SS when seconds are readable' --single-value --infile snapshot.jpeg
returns **9:19**
